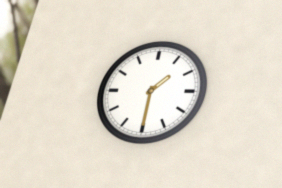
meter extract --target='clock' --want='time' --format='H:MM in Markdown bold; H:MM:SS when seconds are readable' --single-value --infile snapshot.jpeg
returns **1:30**
